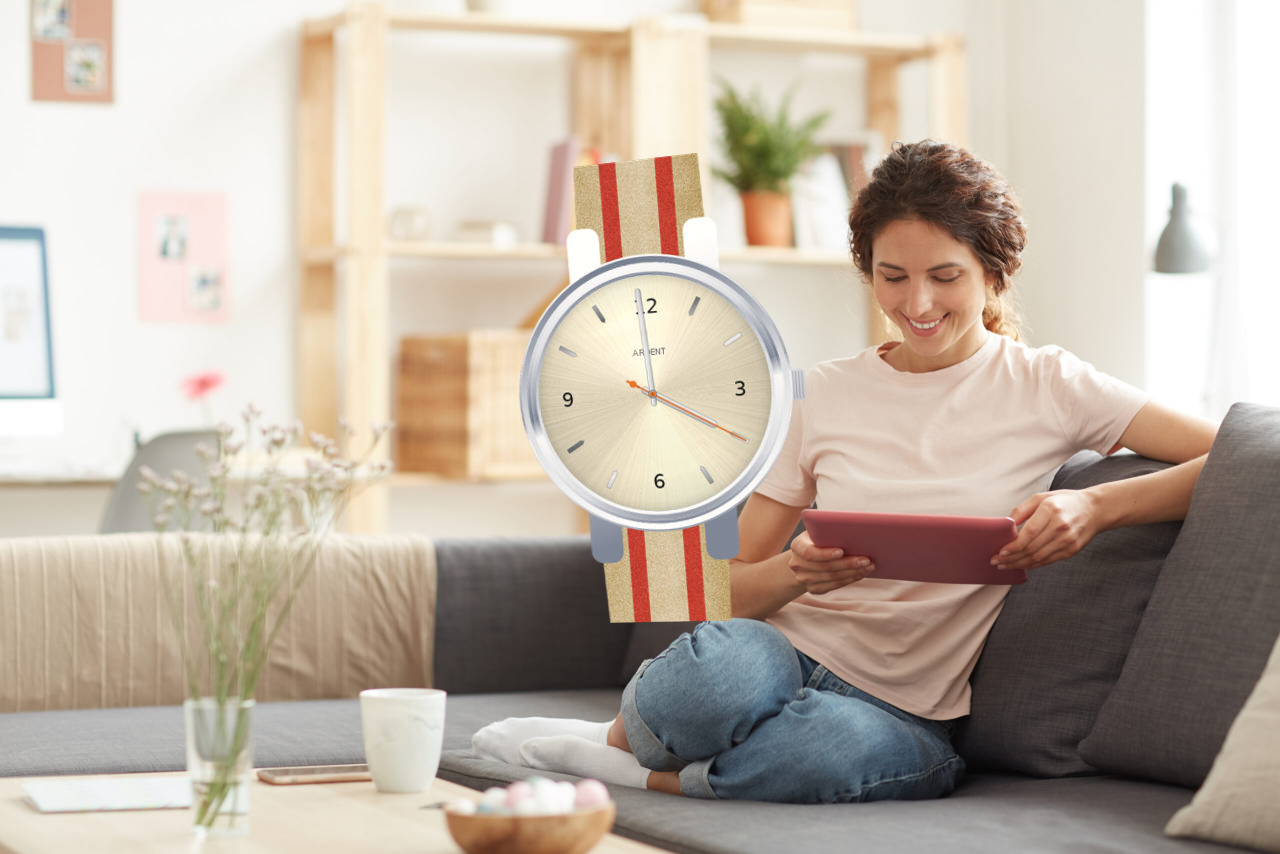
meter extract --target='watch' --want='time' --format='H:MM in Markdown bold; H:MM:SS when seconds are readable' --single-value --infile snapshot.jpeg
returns **3:59:20**
